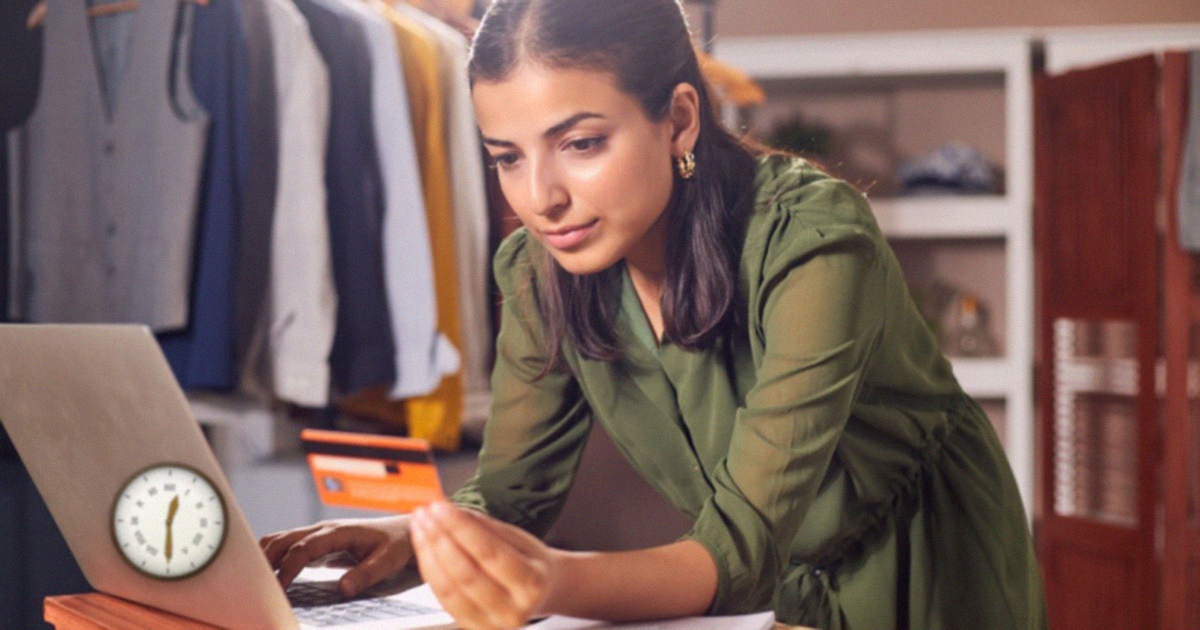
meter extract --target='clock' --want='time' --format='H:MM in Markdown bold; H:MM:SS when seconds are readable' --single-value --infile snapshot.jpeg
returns **12:30**
